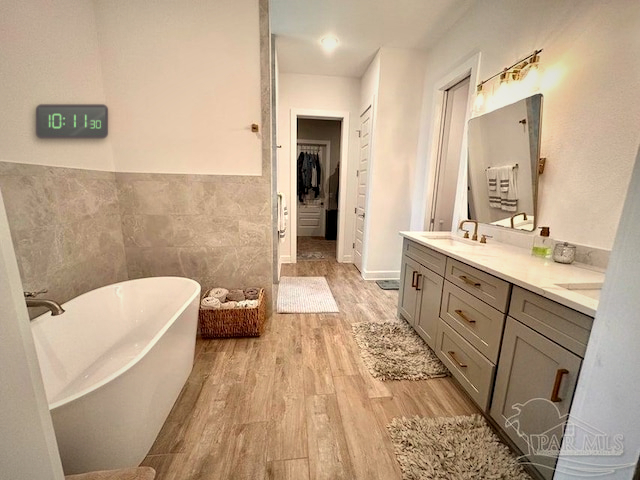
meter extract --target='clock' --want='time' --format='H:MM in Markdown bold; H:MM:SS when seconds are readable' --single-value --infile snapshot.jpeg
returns **10:11**
